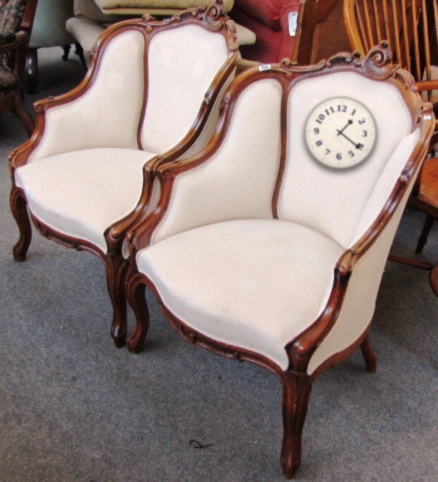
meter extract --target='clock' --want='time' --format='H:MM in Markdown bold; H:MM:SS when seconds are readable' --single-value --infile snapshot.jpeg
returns **1:21**
